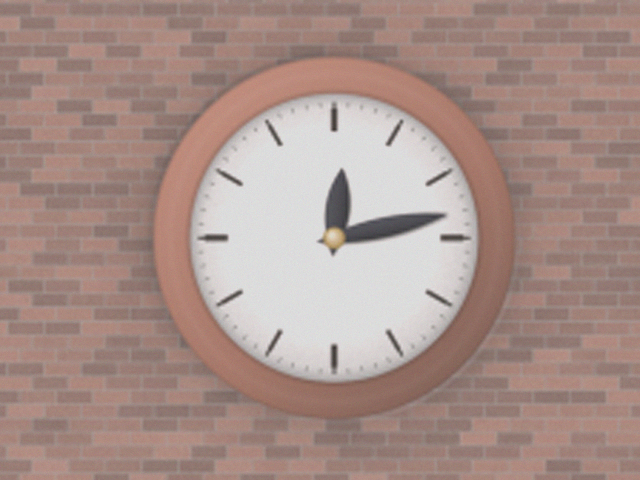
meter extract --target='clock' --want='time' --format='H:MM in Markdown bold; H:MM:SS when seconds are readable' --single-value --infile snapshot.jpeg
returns **12:13**
